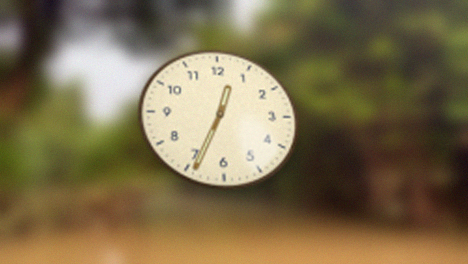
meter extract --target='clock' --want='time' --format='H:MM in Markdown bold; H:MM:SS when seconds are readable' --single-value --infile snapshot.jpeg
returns **12:34**
